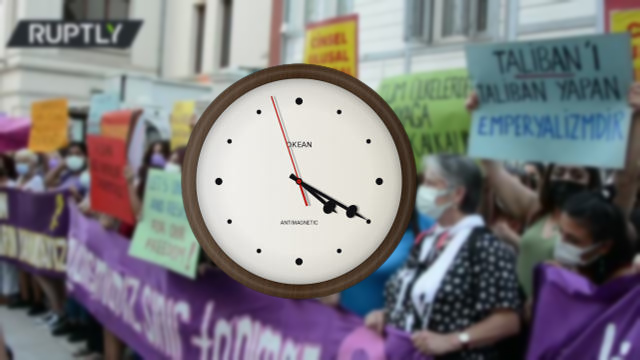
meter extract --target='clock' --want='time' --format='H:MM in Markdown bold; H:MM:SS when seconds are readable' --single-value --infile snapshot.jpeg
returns **4:19:57**
